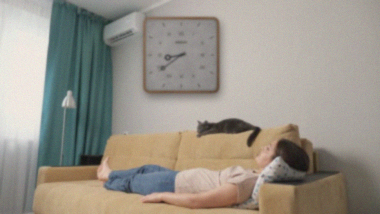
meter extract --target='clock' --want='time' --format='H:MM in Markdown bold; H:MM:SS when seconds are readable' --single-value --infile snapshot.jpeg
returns **8:39**
